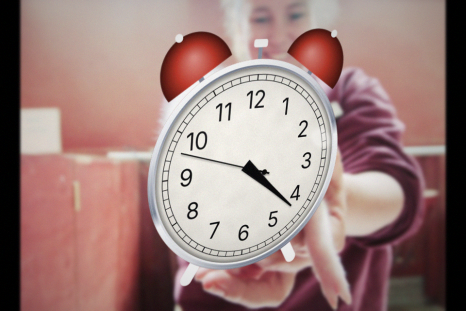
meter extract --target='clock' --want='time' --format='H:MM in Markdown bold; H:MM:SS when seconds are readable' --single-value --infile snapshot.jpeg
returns **4:21:48**
